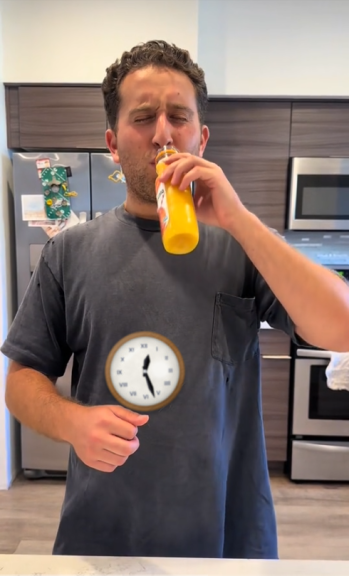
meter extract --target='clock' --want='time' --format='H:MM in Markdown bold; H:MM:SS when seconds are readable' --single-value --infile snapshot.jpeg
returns **12:27**
